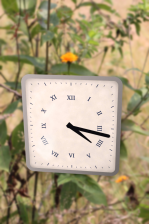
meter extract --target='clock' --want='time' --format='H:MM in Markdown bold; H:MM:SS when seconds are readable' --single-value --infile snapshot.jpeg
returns **4:17**
